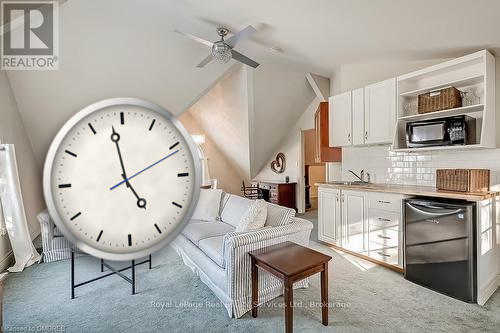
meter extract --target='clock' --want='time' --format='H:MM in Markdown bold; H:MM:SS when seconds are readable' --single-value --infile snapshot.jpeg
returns **4:58:11**
